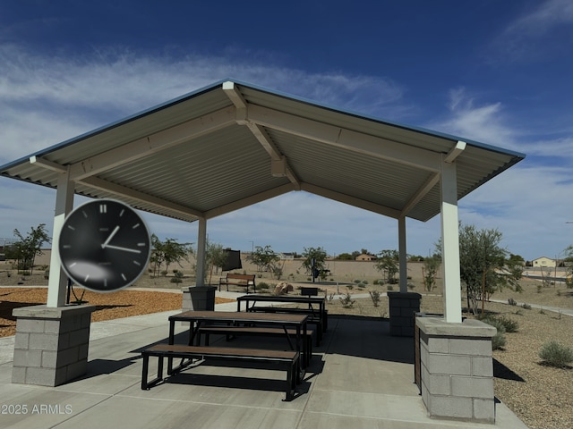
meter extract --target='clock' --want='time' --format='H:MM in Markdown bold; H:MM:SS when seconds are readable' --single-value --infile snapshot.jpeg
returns **1:17**
